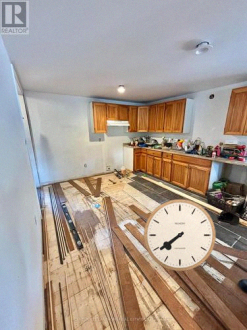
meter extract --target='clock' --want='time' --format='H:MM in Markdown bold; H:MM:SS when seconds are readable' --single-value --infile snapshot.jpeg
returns **7:39**
